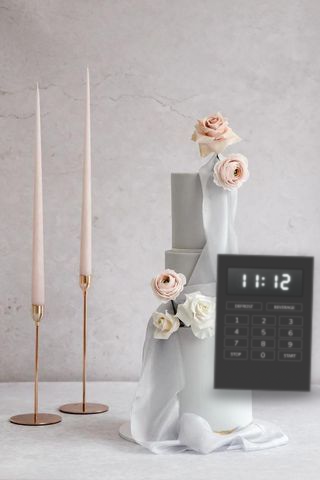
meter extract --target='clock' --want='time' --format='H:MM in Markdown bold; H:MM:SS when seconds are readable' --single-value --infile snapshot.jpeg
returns **11:12**
